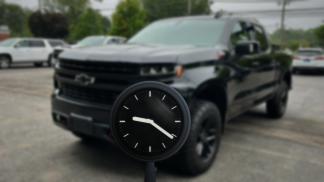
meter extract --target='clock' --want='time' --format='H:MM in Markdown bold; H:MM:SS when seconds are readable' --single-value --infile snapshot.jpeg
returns **9:21**
